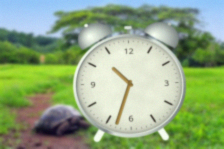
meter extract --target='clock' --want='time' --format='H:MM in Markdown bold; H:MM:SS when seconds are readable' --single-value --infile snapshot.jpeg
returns **10:33**
